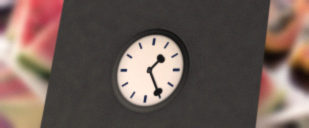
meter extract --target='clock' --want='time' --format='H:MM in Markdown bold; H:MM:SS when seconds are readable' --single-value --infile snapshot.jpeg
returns **1:25**
